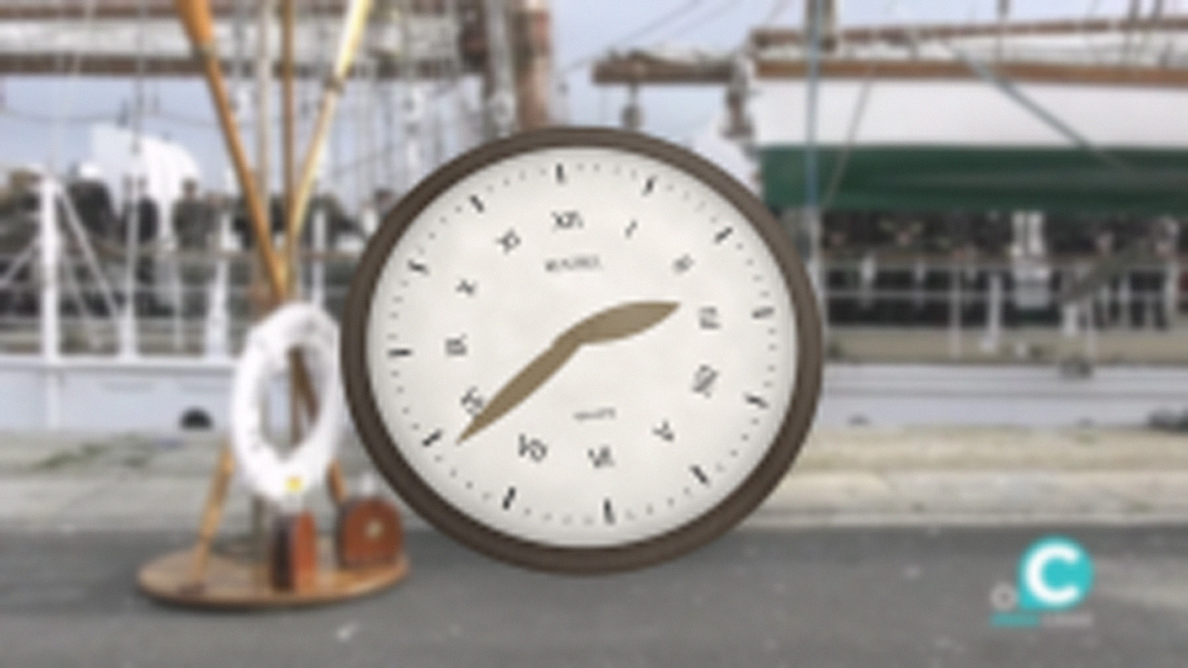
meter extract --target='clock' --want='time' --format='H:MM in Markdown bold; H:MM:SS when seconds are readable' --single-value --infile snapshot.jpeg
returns **2:39**
